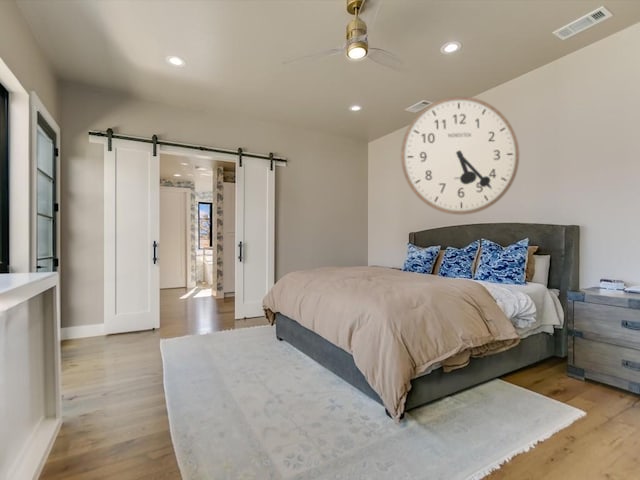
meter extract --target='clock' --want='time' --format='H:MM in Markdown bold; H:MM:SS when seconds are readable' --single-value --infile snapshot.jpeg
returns **5:23**
